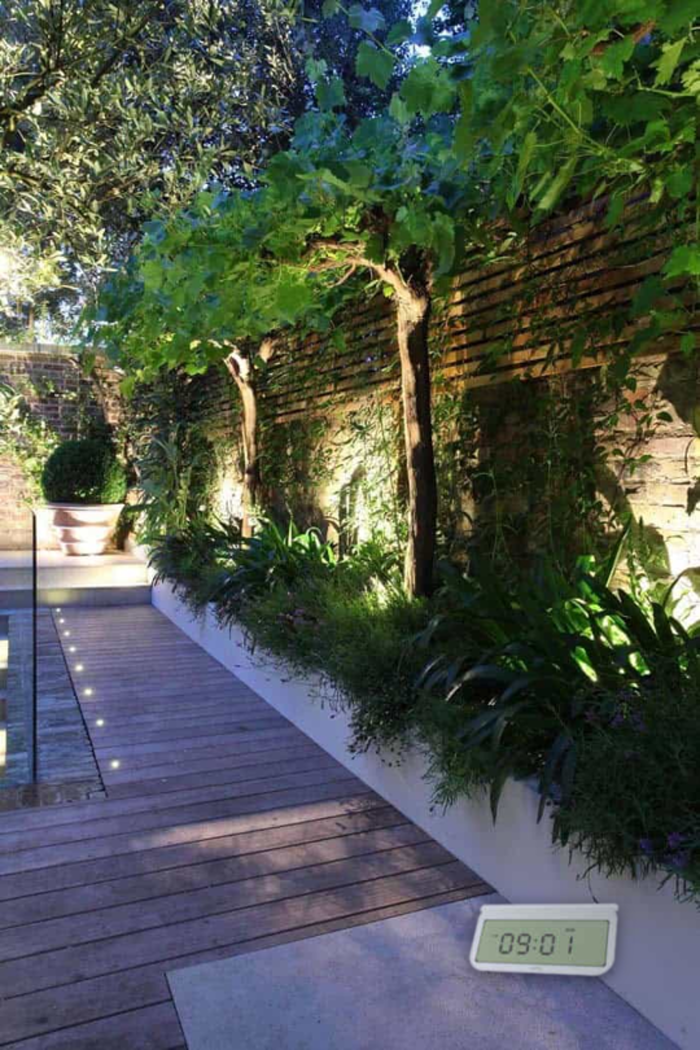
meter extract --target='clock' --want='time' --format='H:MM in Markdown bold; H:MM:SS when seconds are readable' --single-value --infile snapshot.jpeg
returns **9:01**
